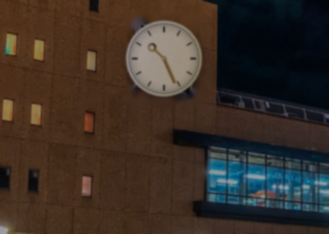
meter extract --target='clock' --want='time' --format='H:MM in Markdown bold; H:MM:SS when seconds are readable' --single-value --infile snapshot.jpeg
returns **10:26**
